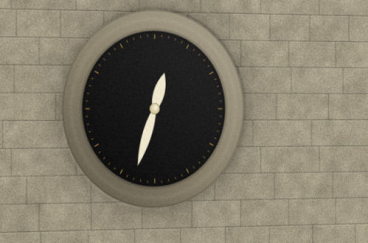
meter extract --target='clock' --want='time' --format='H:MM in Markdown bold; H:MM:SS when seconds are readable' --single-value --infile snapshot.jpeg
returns **12:33**
